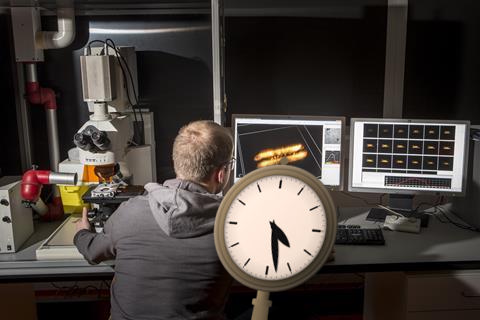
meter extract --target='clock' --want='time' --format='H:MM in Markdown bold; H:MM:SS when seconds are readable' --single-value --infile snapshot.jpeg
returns **4:28**
